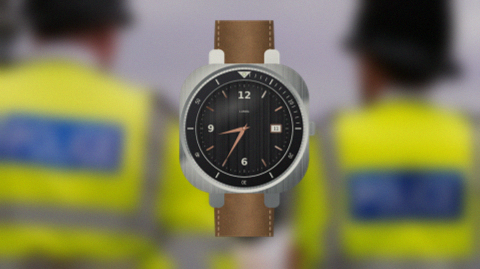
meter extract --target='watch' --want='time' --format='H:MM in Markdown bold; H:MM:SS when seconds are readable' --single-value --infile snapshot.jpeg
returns **8:35**
